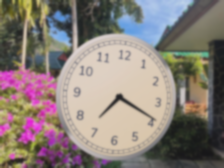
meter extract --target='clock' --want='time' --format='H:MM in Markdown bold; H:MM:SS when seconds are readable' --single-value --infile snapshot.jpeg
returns **7:19**
